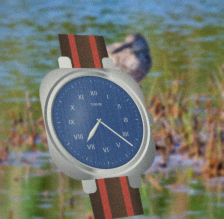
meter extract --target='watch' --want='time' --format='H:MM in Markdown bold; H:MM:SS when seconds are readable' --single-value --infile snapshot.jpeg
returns **7:22**
